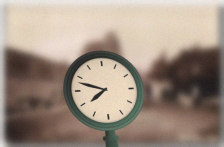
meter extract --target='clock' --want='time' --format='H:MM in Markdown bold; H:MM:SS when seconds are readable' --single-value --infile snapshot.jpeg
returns **7:48**
